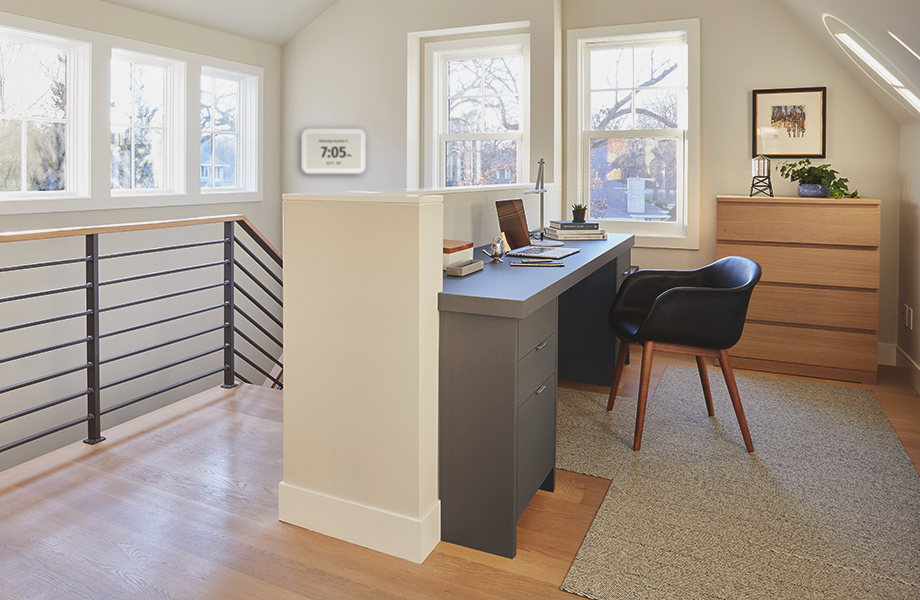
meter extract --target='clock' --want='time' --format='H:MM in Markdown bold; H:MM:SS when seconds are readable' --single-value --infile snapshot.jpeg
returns **7:05**
